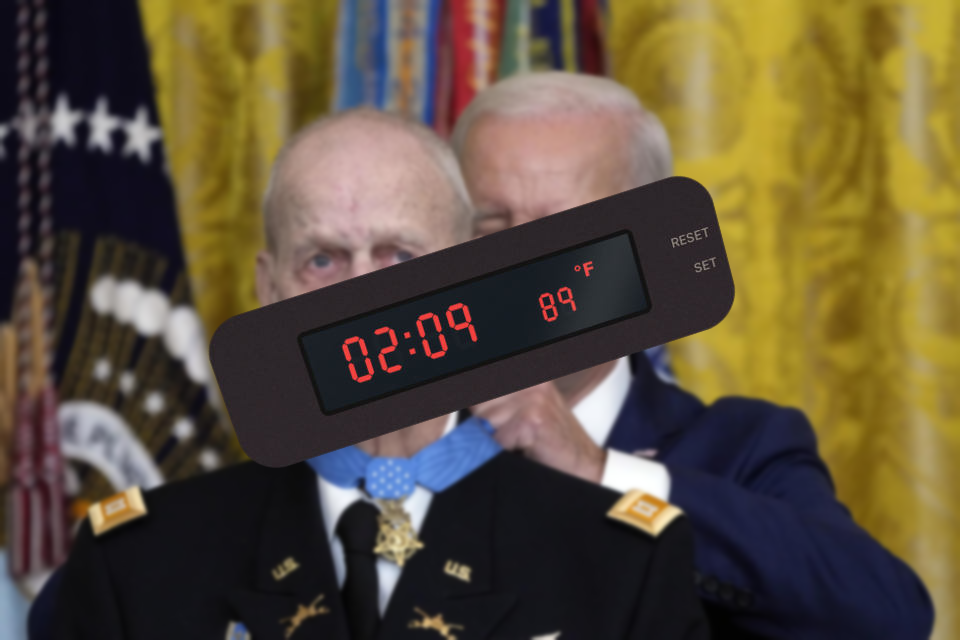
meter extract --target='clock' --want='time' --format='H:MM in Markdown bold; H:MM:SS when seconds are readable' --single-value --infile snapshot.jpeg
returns **2:09**
